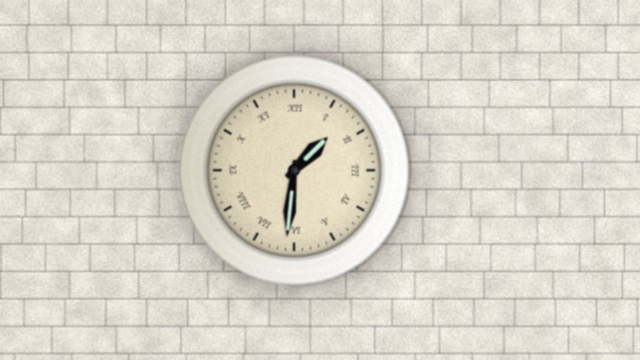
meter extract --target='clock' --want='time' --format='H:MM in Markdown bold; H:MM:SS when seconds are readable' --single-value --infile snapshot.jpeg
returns **1:31**
